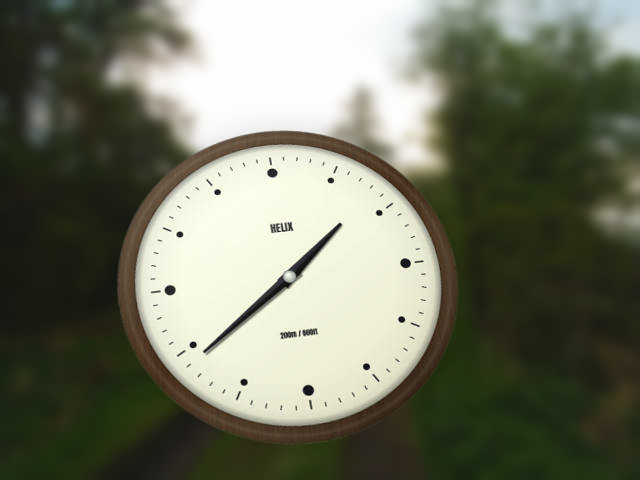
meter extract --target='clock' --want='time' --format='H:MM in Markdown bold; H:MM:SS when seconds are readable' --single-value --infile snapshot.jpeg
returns **1:39**
